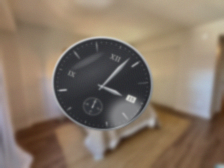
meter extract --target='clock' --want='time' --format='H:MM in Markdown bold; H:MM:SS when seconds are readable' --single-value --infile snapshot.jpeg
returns **3:03**
